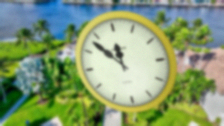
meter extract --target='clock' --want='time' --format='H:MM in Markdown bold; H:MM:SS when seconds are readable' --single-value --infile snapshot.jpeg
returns **11:53**
